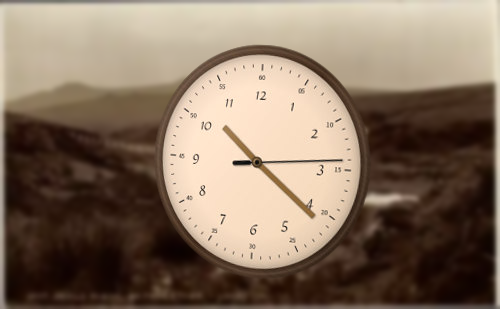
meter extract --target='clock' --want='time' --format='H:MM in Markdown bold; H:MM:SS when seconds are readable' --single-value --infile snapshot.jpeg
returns **10:21:14**
